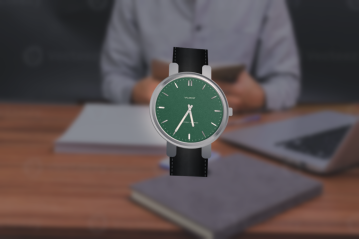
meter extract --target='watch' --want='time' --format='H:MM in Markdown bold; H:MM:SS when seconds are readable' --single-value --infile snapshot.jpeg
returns **5:35**
